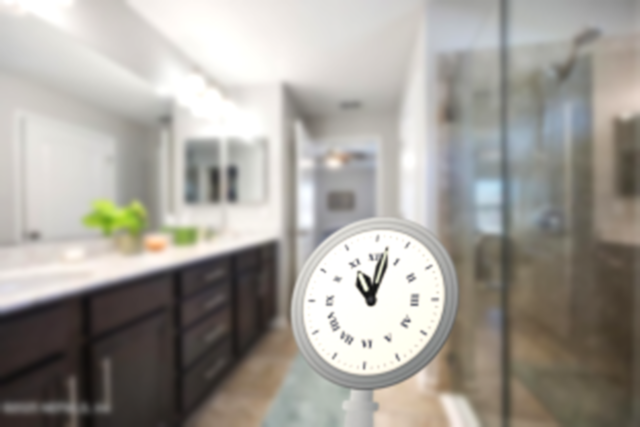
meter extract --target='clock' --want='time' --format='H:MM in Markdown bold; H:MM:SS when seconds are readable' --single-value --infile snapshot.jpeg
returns **11:02**
